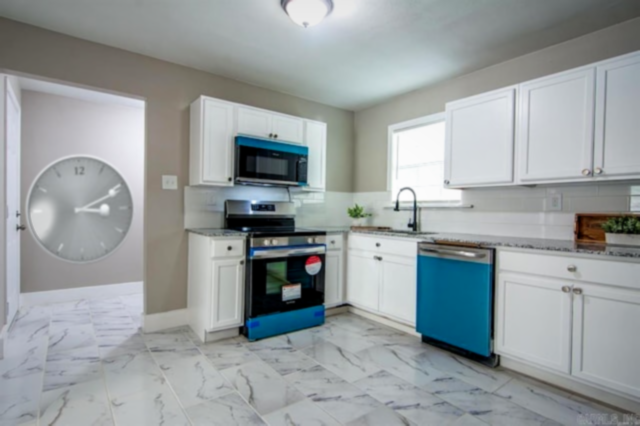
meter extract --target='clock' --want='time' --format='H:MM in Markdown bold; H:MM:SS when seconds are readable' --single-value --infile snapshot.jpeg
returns **3:11**
